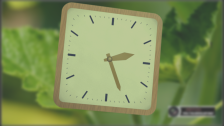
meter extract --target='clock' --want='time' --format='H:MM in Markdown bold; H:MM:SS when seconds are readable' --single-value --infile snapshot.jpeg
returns **2:26**
